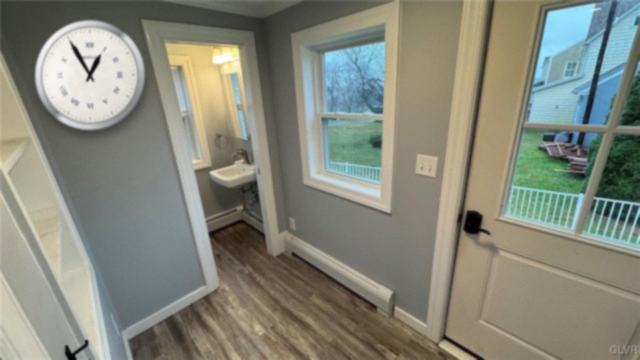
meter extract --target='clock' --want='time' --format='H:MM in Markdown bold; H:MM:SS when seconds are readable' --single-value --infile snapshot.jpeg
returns **12:55**
